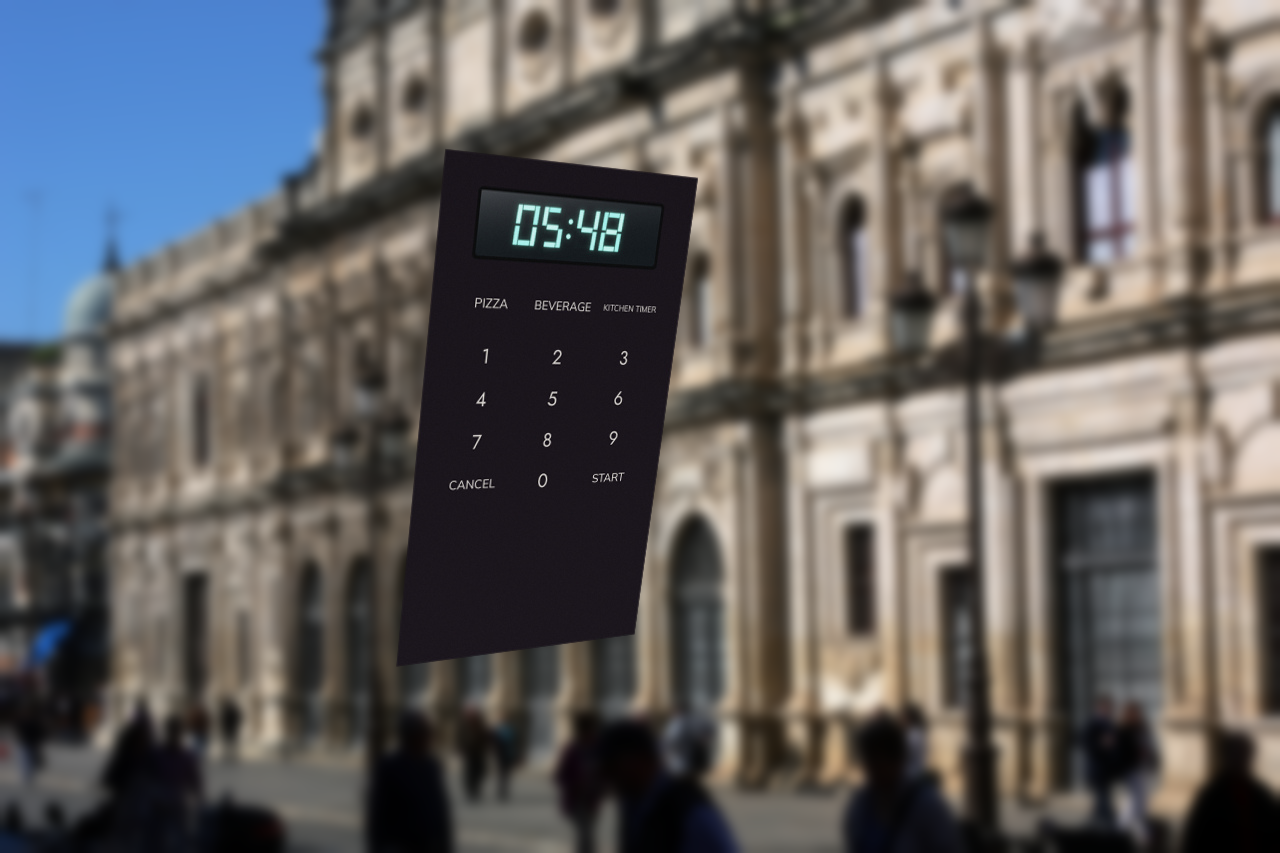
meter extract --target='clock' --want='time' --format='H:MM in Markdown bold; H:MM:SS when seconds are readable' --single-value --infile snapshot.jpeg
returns **5:48**
